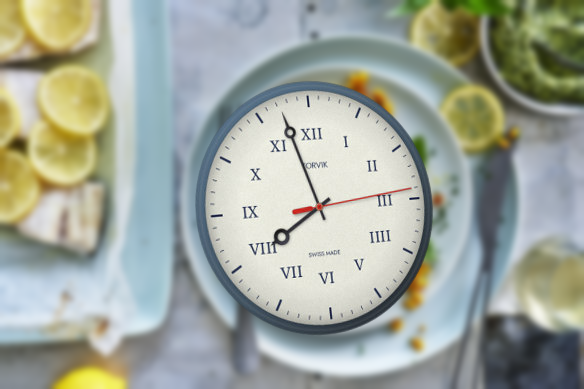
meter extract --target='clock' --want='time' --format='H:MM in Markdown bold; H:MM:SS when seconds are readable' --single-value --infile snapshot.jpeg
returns **7:57:14**
